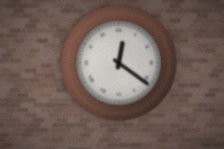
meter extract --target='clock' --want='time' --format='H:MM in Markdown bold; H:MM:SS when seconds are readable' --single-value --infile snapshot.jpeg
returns **12:21**
